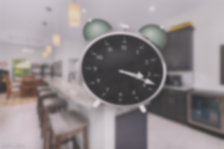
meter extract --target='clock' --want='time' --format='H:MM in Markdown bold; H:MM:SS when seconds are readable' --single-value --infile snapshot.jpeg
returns **3:18**
